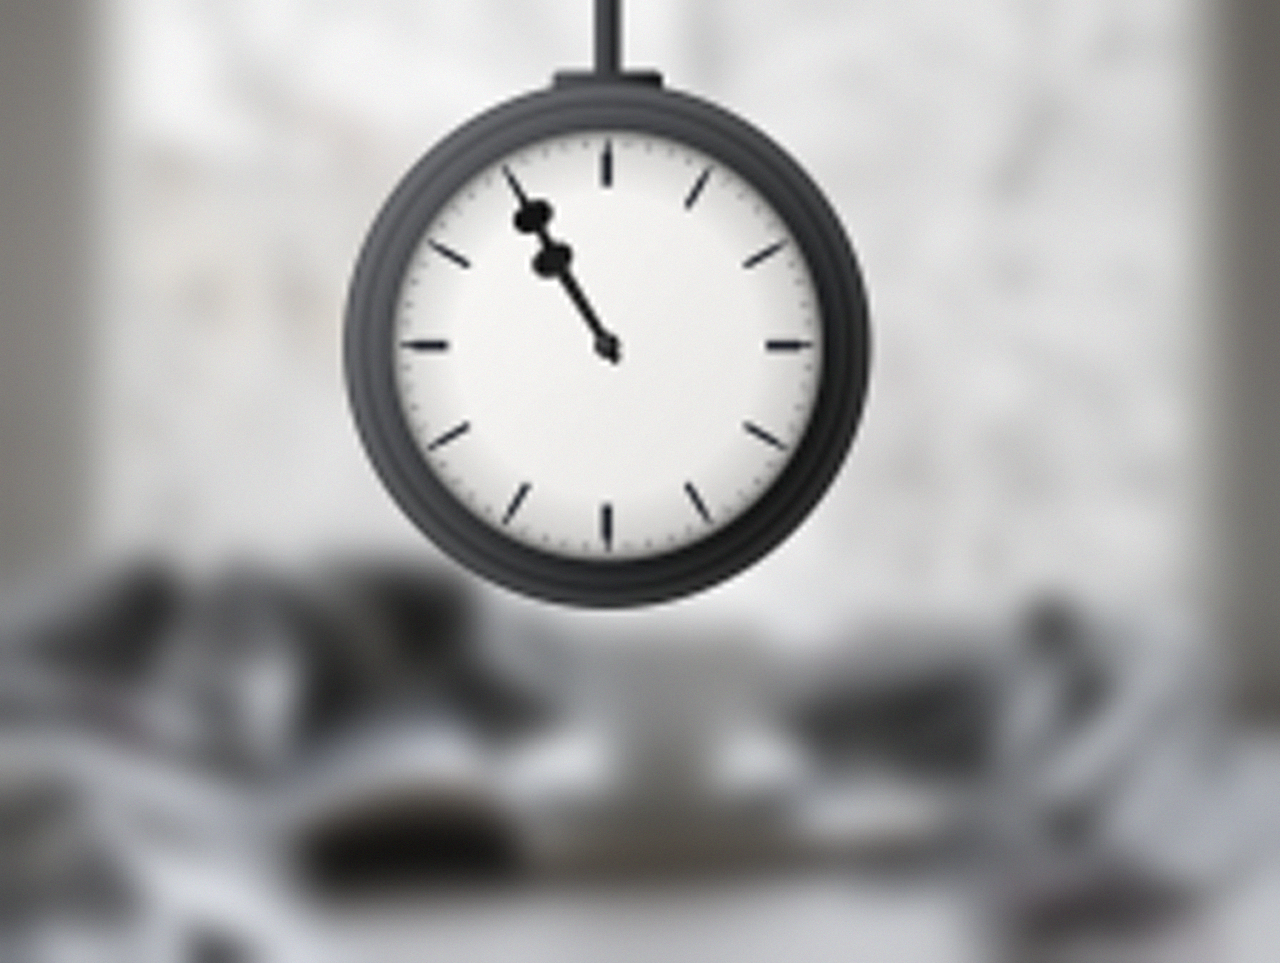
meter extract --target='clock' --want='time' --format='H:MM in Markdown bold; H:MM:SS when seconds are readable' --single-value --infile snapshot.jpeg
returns **10:55**
